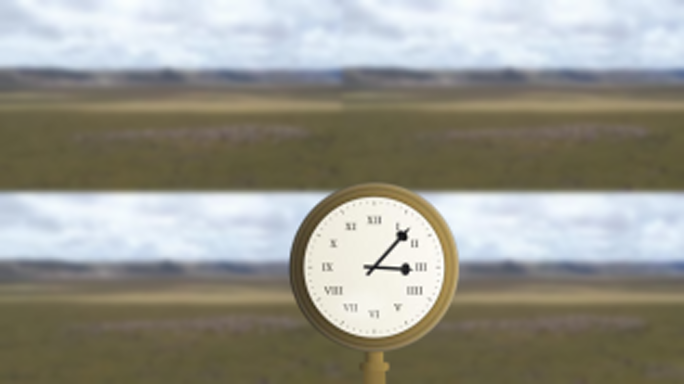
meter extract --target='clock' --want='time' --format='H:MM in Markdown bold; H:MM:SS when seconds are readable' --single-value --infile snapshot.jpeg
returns **3:07**
